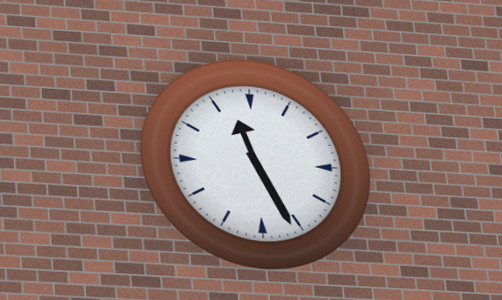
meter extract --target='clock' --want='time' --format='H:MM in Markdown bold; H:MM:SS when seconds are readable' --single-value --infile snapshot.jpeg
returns **11:26**
